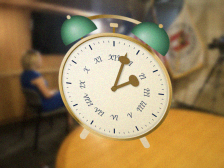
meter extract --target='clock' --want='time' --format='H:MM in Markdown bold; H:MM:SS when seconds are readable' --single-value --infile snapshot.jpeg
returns **2:03**
